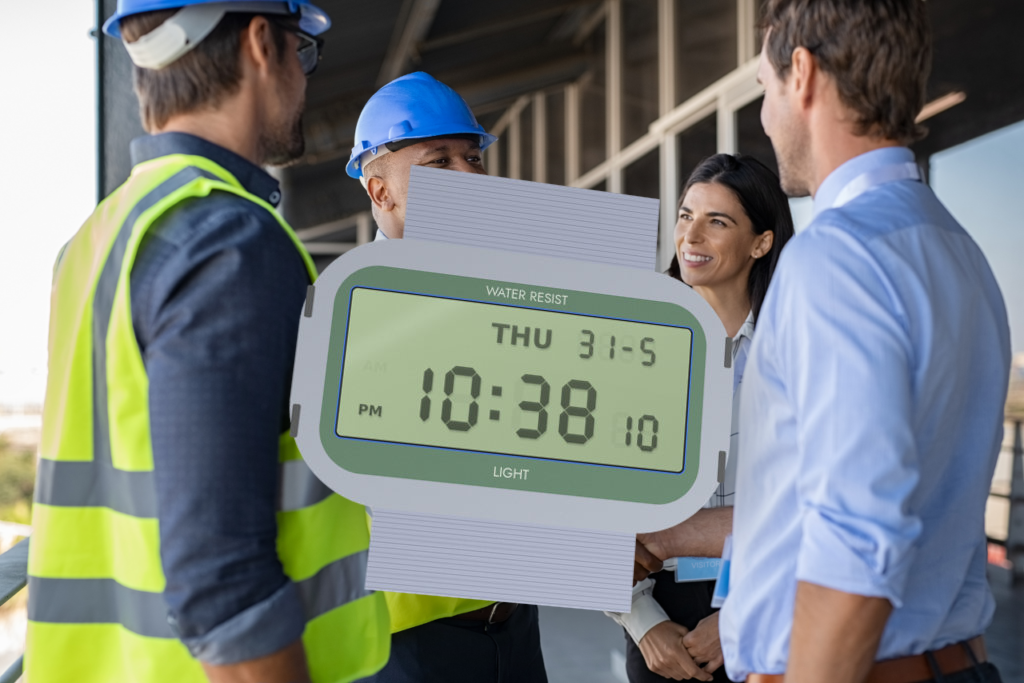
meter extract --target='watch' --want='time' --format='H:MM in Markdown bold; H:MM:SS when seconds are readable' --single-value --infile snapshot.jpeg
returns **10:38:10**
